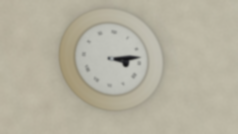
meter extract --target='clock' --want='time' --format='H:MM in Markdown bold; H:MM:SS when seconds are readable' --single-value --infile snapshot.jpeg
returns **3:13**
